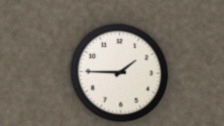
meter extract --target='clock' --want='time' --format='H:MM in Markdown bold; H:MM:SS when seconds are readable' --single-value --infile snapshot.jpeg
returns **1:45**
